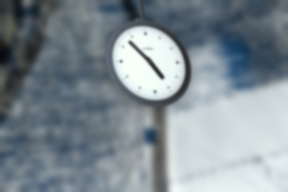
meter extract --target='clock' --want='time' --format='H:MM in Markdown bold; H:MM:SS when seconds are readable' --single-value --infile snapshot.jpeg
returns **4:53**
